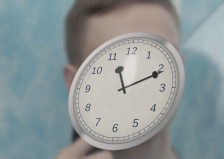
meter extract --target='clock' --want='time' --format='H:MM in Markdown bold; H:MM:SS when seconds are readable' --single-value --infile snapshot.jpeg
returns **11:11**
